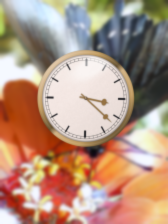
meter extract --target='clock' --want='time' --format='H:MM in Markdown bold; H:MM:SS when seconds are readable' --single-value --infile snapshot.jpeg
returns **3:22**
